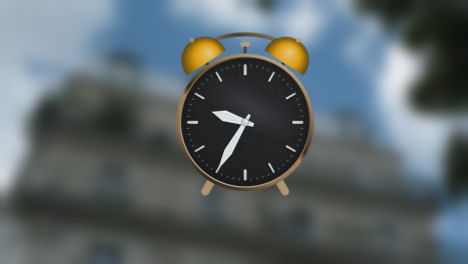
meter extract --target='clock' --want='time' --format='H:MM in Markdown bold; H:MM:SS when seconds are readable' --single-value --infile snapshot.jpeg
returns **9:35**
